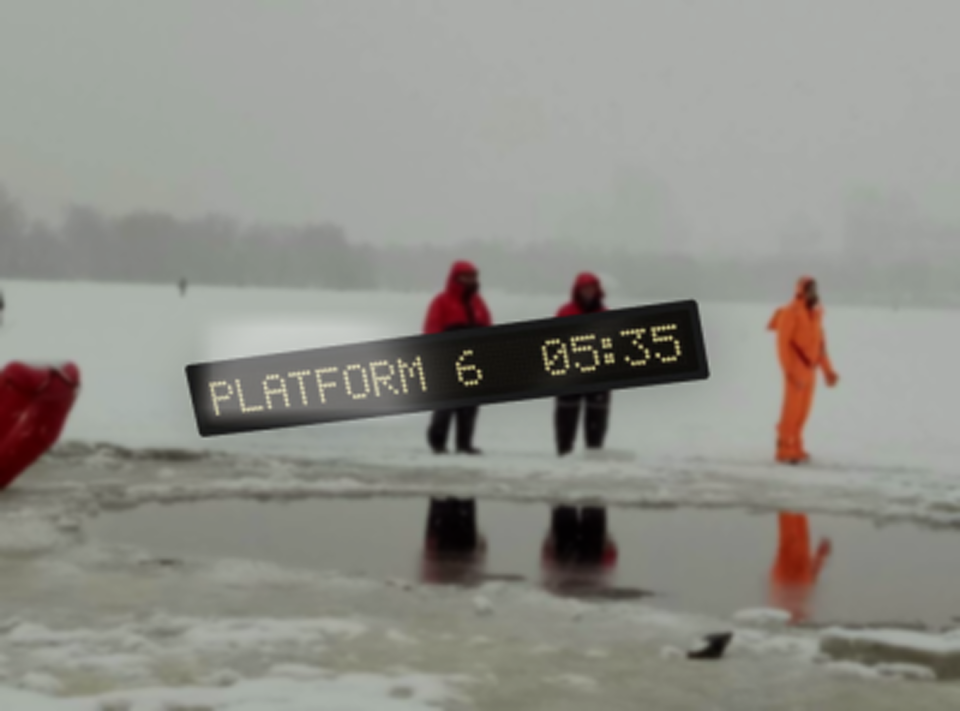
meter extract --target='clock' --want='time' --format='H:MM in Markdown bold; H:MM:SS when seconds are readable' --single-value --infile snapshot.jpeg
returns **5:35**
